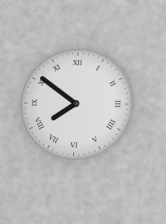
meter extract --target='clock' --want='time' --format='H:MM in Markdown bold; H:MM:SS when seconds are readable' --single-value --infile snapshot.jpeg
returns **7:51**
